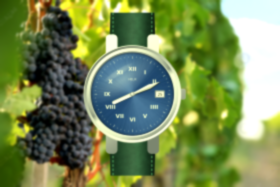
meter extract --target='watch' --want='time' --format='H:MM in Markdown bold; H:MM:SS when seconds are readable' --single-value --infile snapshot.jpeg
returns **8:11**
